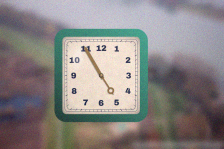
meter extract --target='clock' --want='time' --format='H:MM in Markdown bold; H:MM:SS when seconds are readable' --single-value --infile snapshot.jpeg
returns **4:55**
